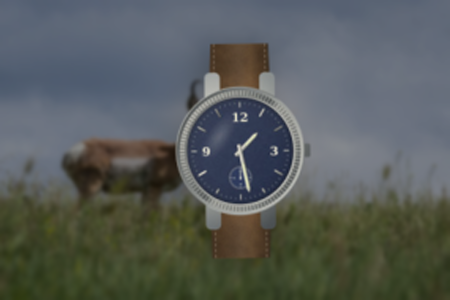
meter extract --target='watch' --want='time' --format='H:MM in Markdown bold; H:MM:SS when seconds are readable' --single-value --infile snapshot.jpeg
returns **1:28**
